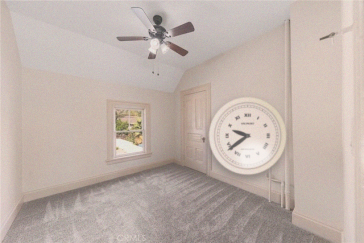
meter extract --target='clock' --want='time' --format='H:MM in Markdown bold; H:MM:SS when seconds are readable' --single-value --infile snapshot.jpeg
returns **9:39**
